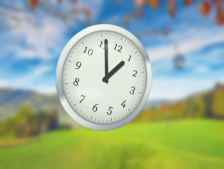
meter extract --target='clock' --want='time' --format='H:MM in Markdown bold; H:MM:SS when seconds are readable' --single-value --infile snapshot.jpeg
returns **12:56**
